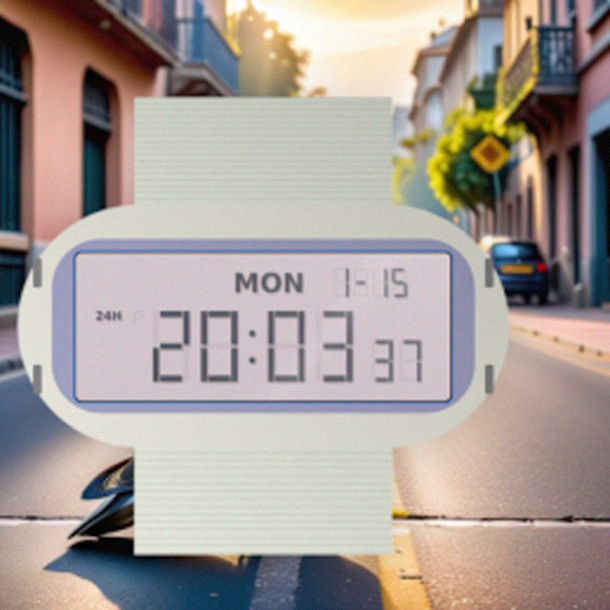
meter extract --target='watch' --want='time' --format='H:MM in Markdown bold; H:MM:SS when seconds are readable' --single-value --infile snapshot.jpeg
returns **20:03:37**
